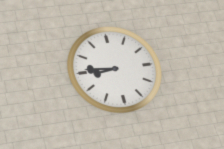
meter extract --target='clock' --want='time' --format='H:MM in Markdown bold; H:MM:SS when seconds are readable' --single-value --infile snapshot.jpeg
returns **8:46**
